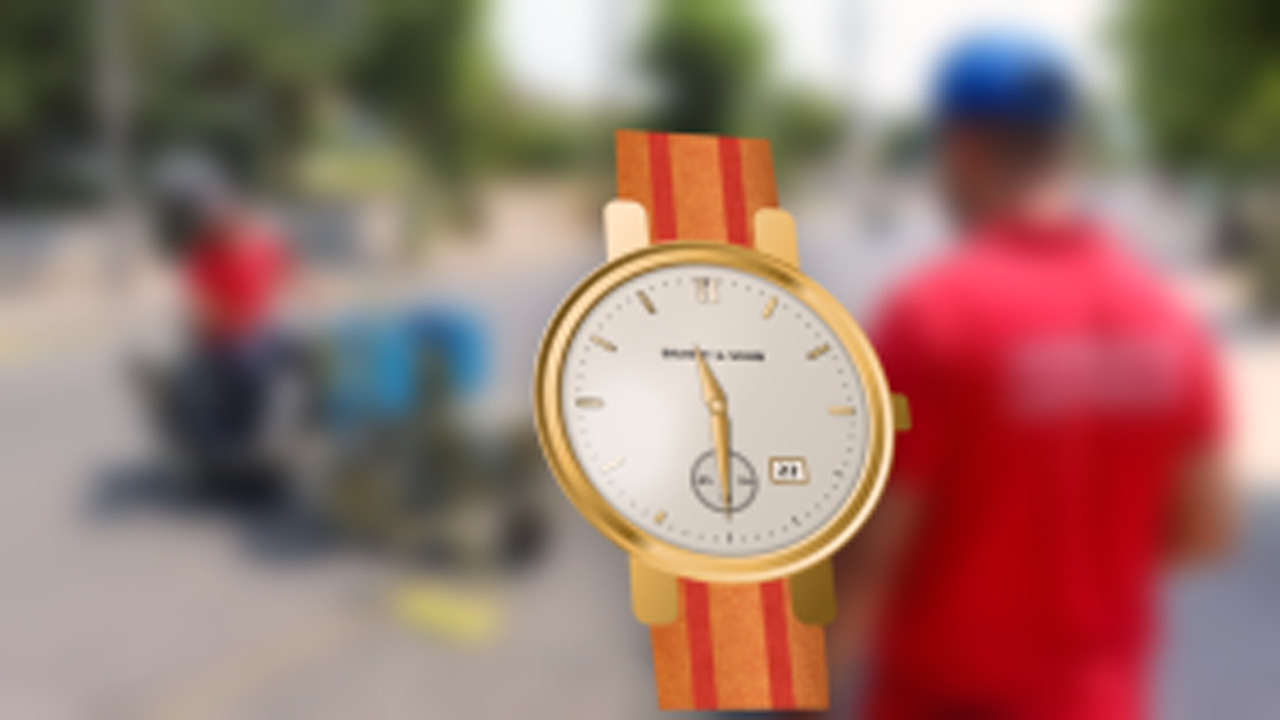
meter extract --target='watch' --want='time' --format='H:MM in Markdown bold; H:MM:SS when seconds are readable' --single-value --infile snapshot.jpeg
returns **11:30**
